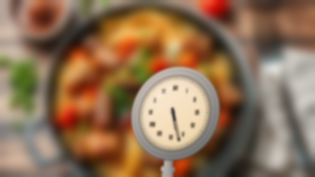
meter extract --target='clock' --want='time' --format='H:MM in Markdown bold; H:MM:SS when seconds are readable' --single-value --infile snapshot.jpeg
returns **5:27**
